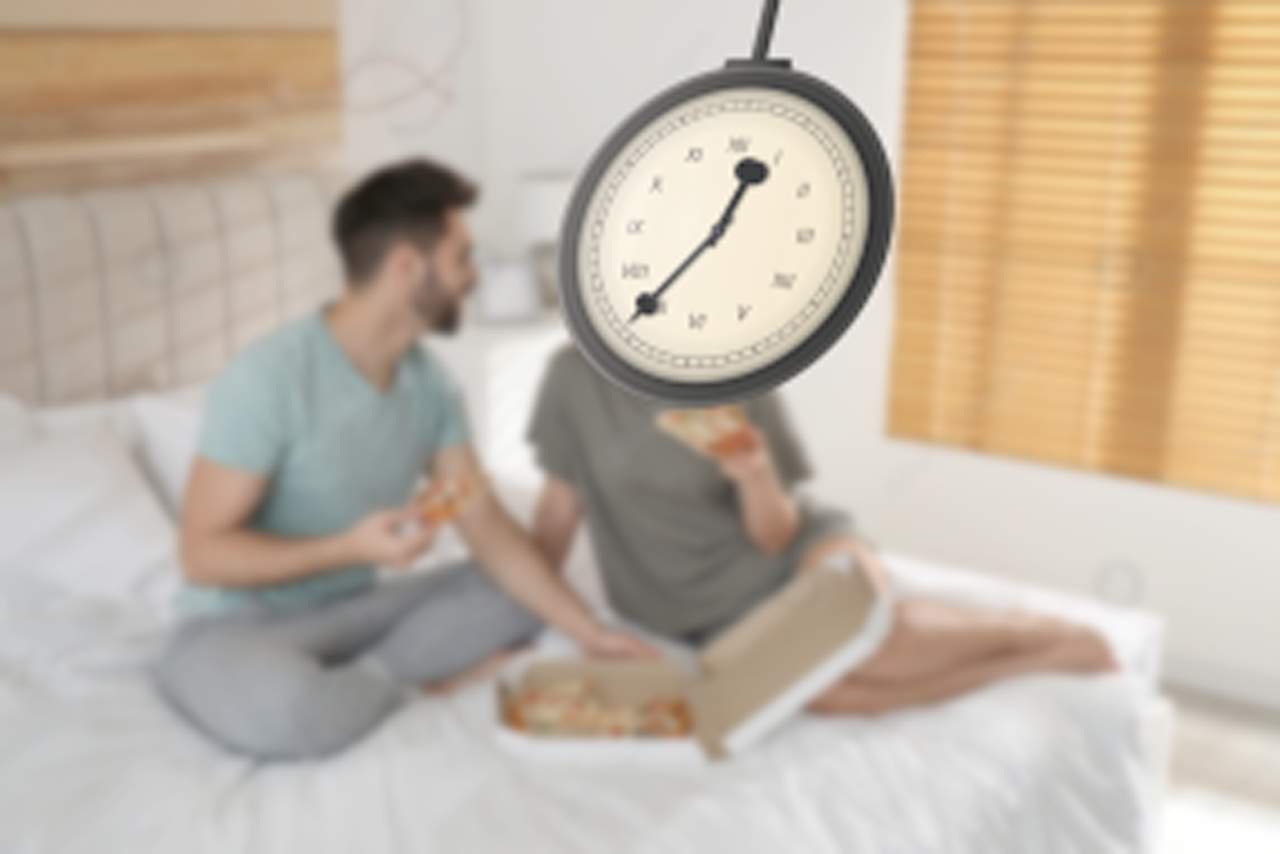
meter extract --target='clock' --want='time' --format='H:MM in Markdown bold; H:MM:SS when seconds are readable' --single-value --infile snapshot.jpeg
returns **12:36**
